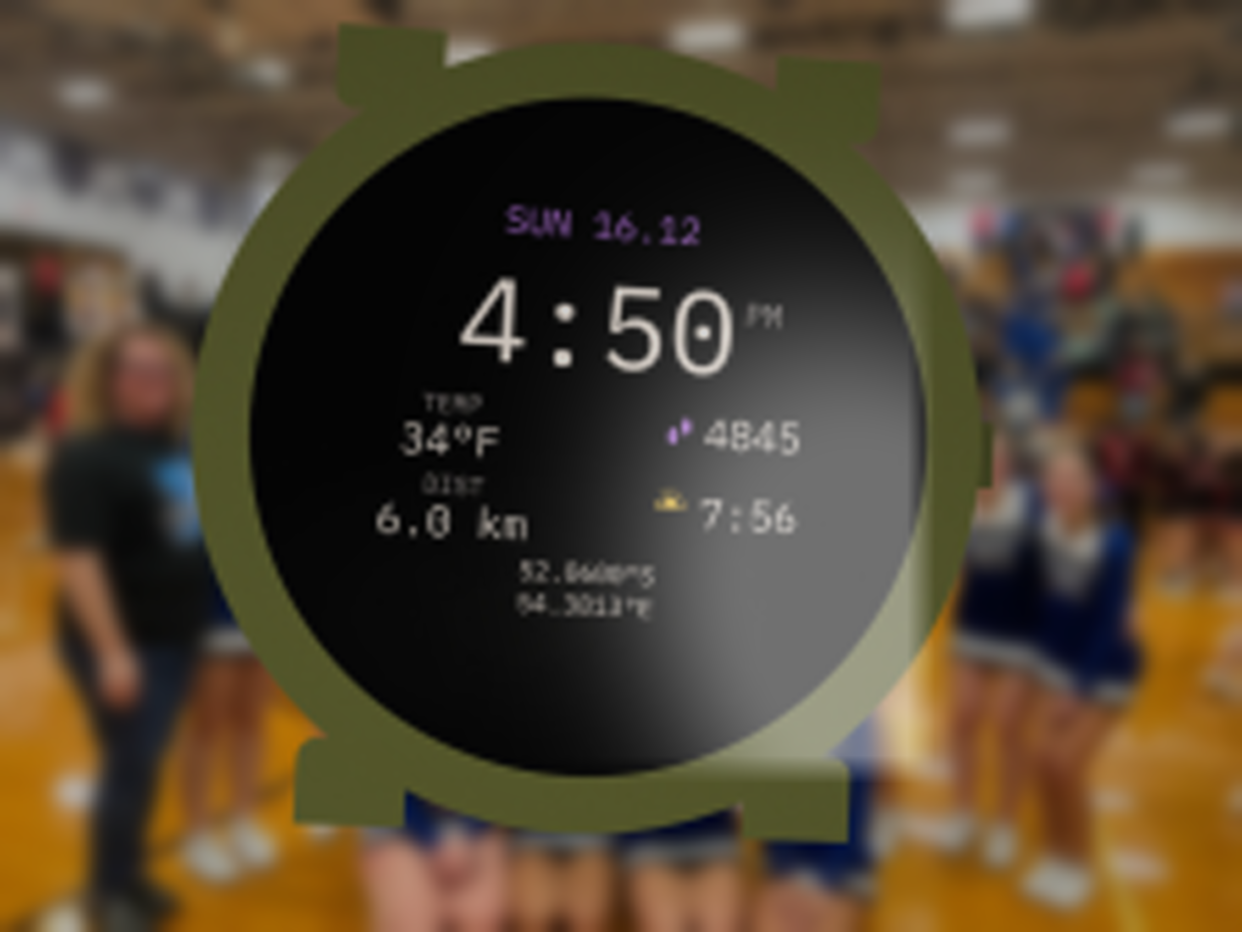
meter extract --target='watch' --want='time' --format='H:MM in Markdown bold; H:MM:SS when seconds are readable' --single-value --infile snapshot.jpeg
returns **4:50**
